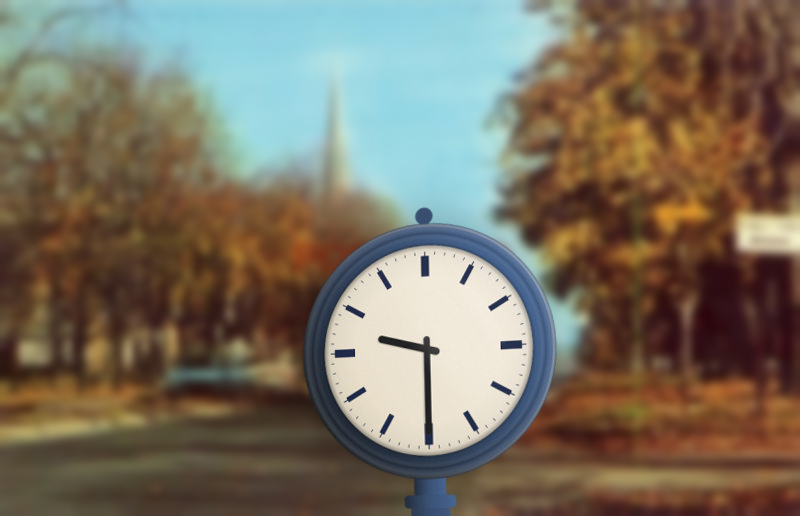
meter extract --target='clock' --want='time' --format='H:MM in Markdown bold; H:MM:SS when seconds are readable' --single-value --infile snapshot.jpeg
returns **9:30**
